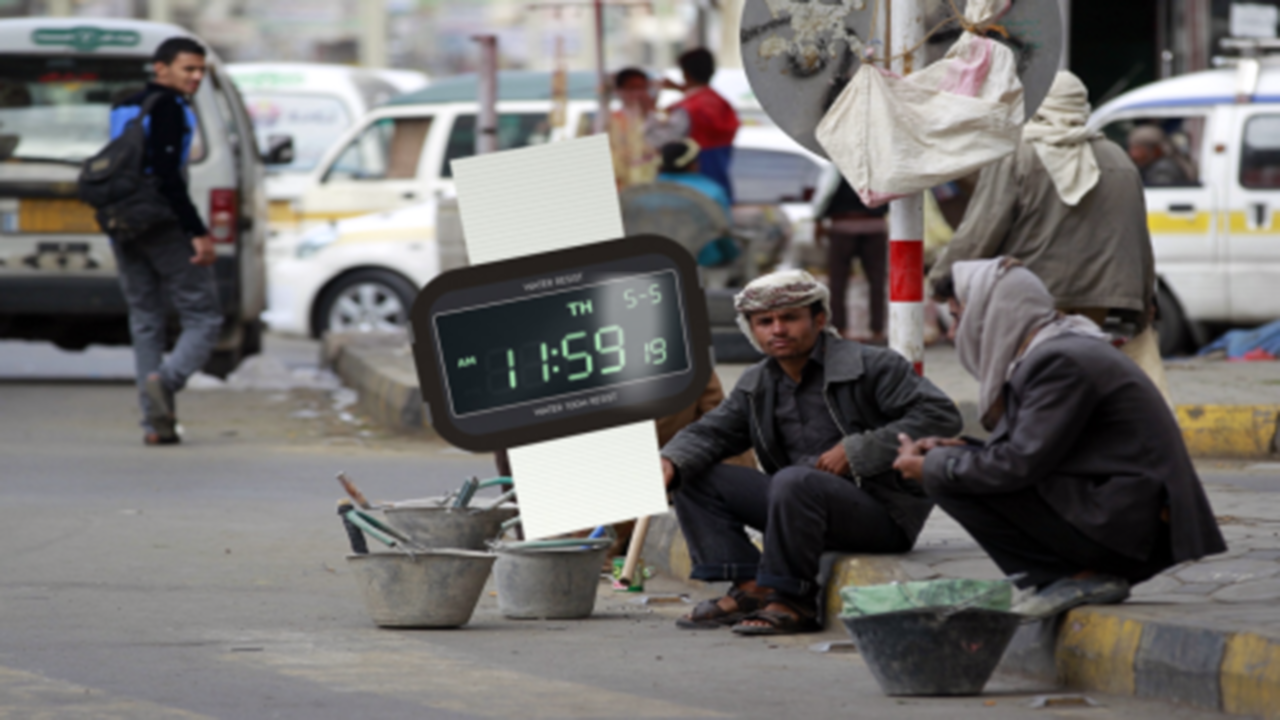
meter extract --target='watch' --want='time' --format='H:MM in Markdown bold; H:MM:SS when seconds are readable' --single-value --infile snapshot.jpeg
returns **11:59:19**
